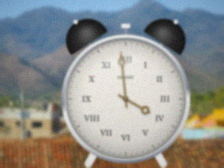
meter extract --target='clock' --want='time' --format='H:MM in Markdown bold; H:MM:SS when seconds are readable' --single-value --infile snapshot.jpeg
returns **3:59**
